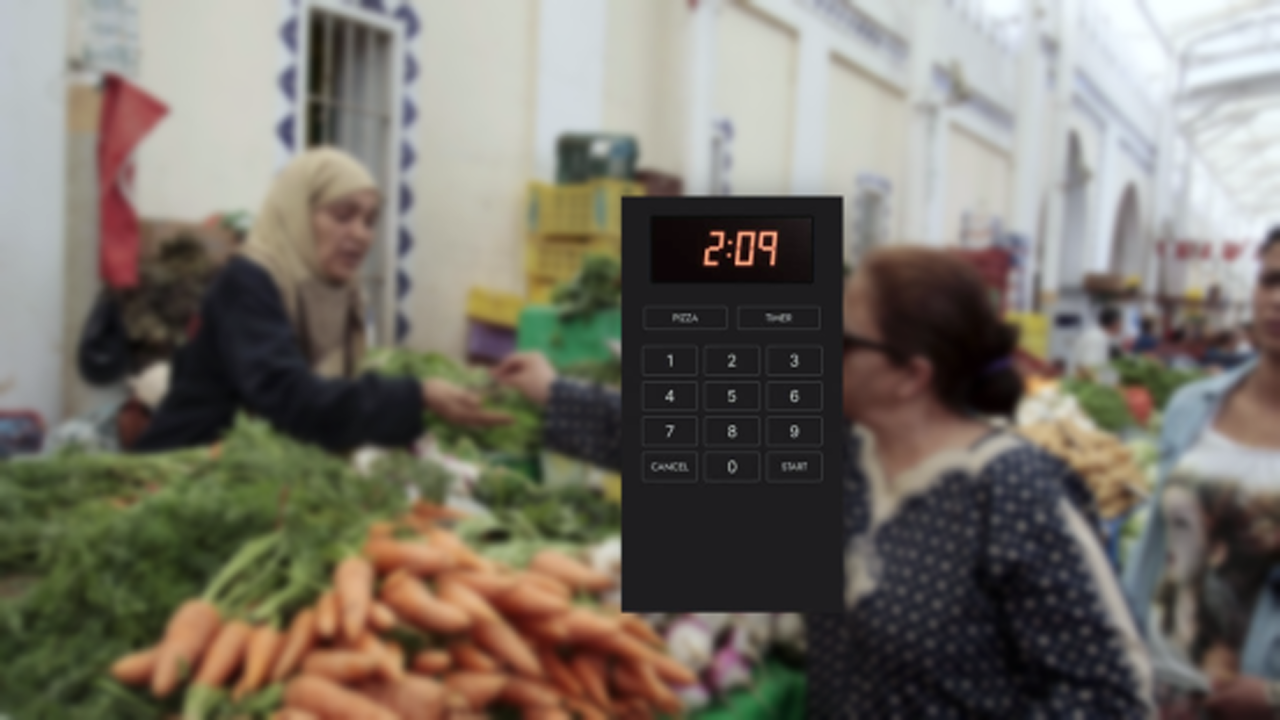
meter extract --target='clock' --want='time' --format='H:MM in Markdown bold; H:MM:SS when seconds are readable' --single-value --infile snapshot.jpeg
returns **2:09**
